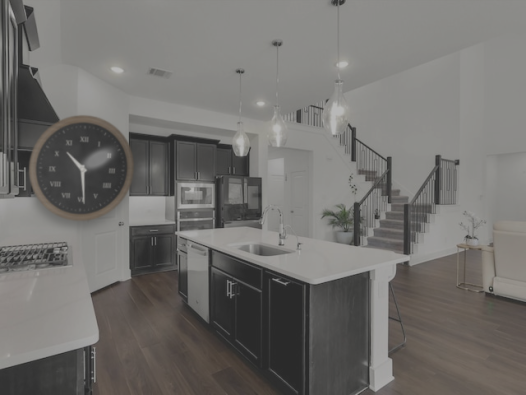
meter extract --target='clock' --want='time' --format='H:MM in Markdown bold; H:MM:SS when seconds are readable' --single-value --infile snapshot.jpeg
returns **10:29**
